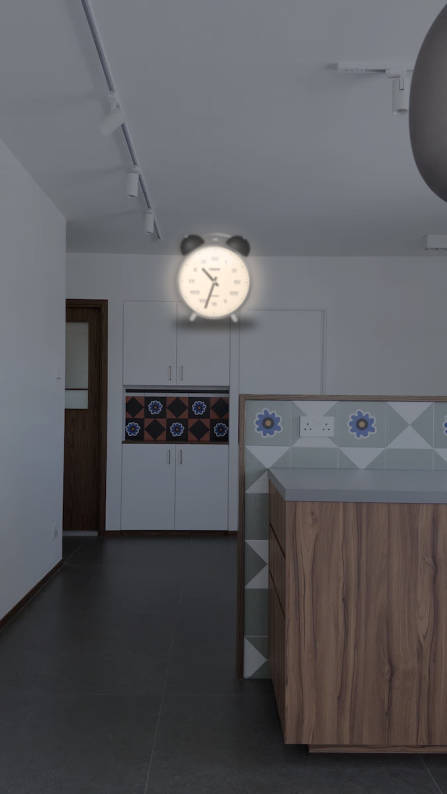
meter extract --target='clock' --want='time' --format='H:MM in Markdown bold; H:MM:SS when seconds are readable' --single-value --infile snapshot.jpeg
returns **10:33**
